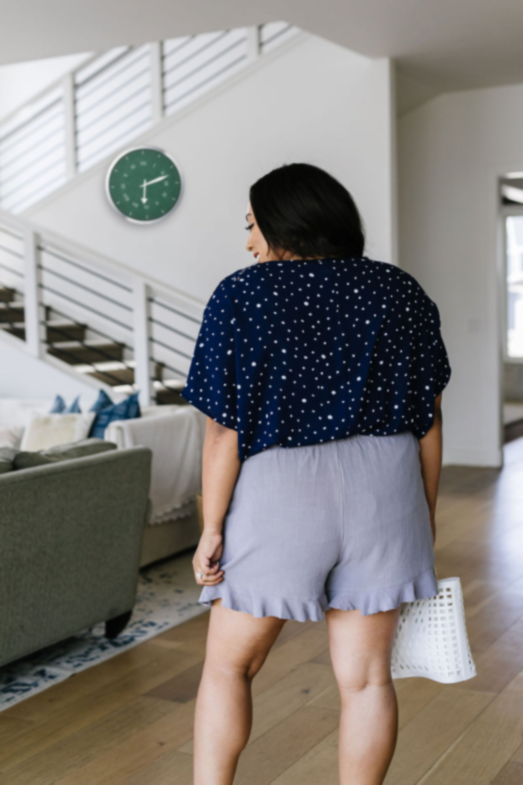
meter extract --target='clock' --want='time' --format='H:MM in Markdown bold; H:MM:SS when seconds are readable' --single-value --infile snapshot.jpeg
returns **6:12**
